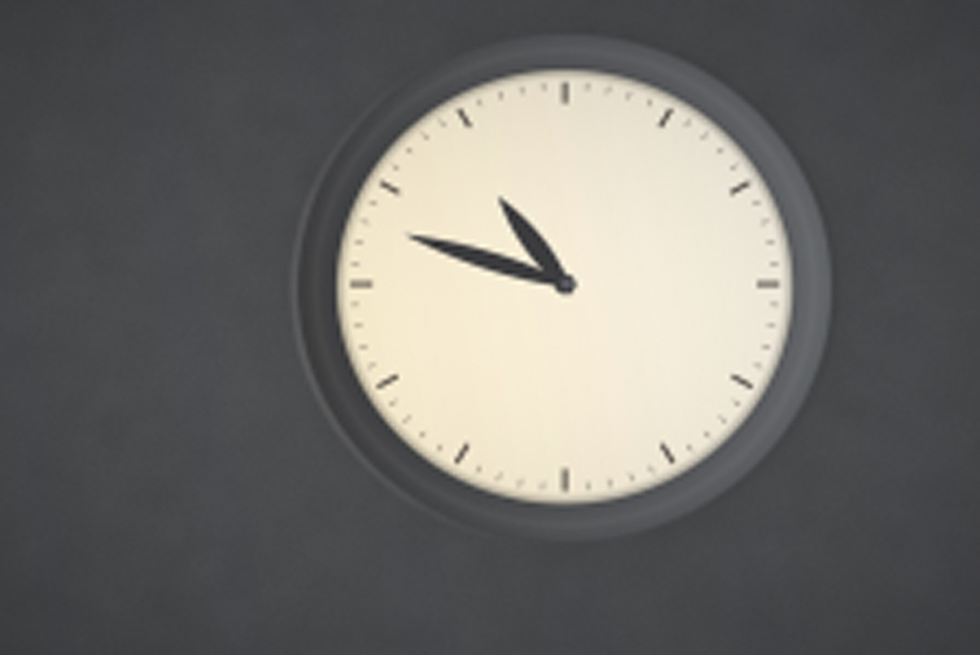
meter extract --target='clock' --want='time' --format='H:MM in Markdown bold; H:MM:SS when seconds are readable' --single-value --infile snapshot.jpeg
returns **10:48**
